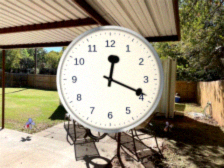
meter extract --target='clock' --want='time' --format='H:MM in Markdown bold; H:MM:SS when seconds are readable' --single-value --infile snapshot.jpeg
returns **12:19**
